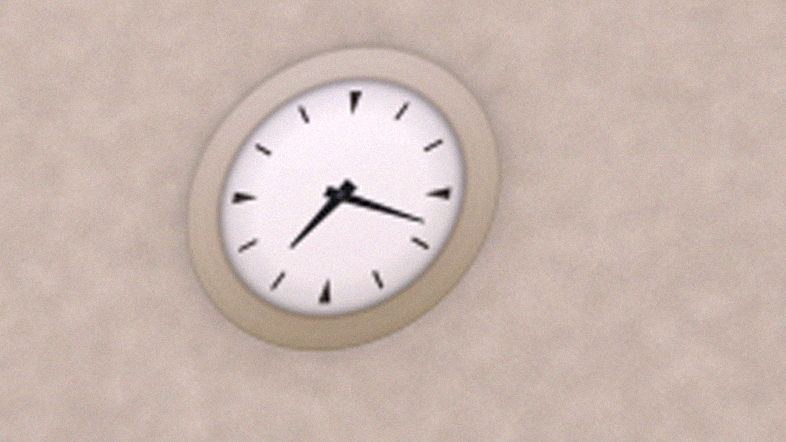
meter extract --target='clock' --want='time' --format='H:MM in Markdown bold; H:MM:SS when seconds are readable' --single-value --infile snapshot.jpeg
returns **7:18**
